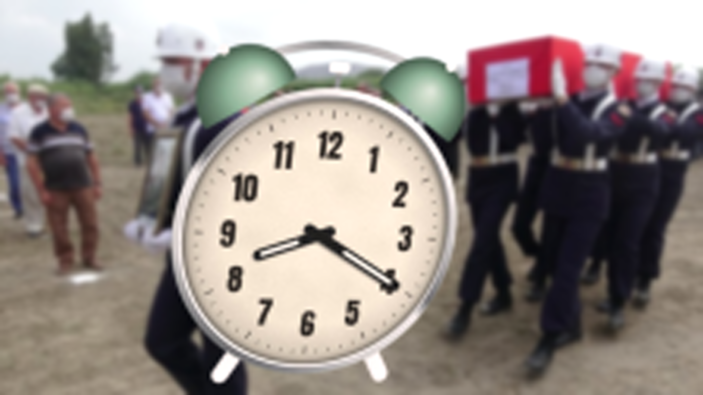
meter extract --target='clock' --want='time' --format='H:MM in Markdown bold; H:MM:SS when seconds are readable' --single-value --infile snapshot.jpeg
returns **8:20**
